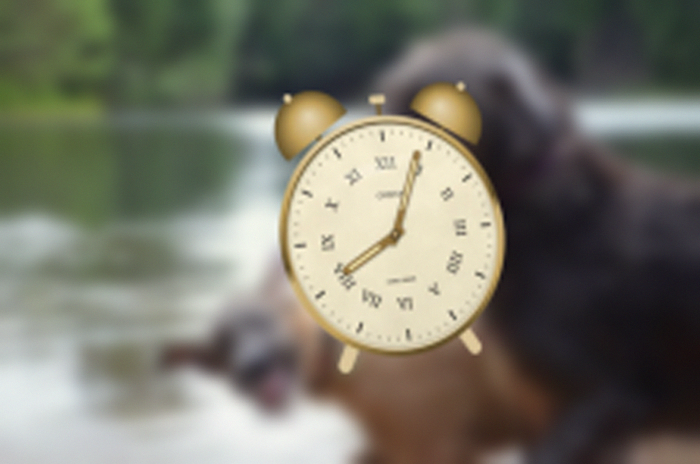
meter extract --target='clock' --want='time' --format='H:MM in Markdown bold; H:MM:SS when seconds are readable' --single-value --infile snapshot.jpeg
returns **8:04**
